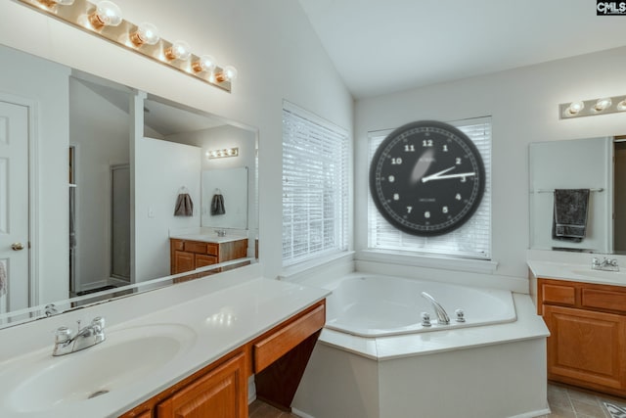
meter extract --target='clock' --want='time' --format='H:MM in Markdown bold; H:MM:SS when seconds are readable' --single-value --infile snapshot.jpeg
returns **2:14**
